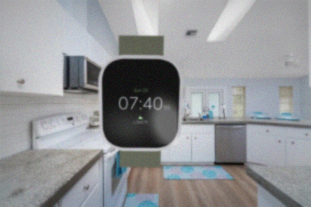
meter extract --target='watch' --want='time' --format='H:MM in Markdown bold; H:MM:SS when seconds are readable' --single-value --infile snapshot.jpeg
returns **7:40**
